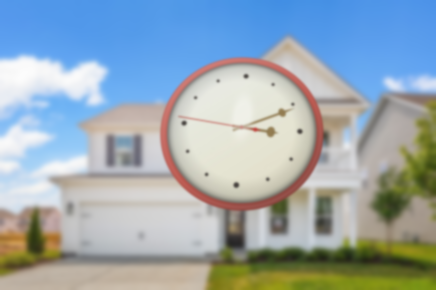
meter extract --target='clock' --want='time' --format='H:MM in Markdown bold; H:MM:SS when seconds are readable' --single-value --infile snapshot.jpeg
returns **3:10:46**
